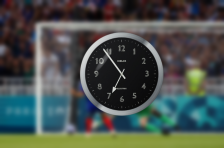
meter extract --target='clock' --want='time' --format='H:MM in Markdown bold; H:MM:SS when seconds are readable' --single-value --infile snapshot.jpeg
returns **6:54**
